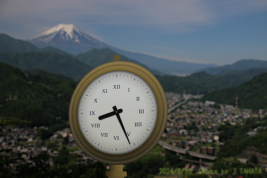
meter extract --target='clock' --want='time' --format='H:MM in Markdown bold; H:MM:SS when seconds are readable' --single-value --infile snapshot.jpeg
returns **8:26**
